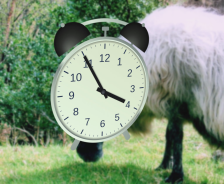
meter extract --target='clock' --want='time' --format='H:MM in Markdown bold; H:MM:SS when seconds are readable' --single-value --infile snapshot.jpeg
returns **3:55**
